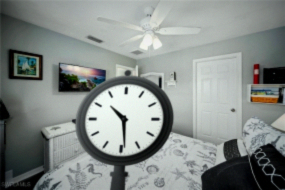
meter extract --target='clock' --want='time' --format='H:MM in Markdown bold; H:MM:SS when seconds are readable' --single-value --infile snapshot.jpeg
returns **10:29**
